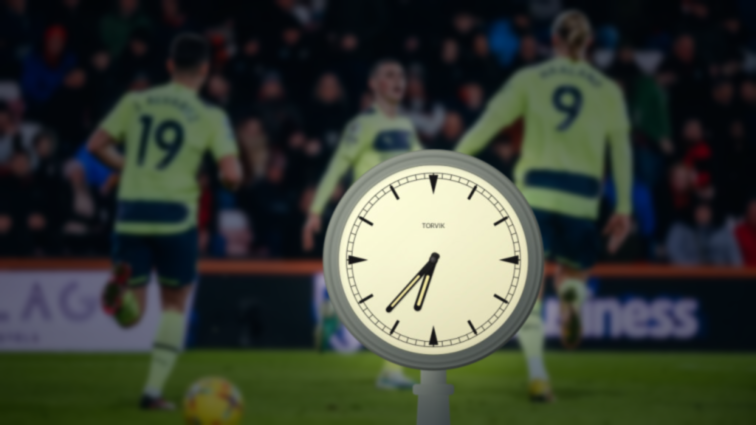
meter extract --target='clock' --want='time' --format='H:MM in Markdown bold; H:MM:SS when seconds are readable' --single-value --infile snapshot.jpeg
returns **6:37**
